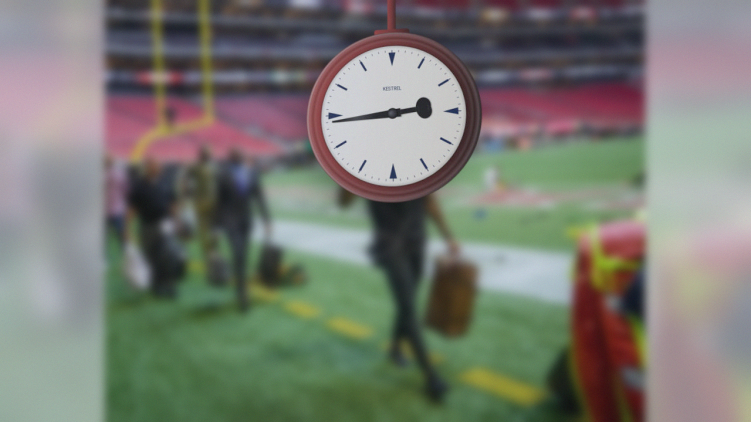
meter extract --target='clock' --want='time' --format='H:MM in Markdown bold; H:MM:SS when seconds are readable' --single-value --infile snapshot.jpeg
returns **2:44**
